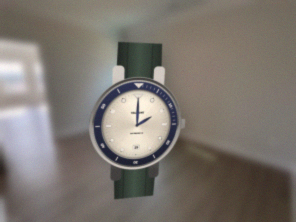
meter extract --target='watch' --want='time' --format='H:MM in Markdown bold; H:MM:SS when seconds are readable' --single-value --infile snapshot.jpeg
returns **2:00**
